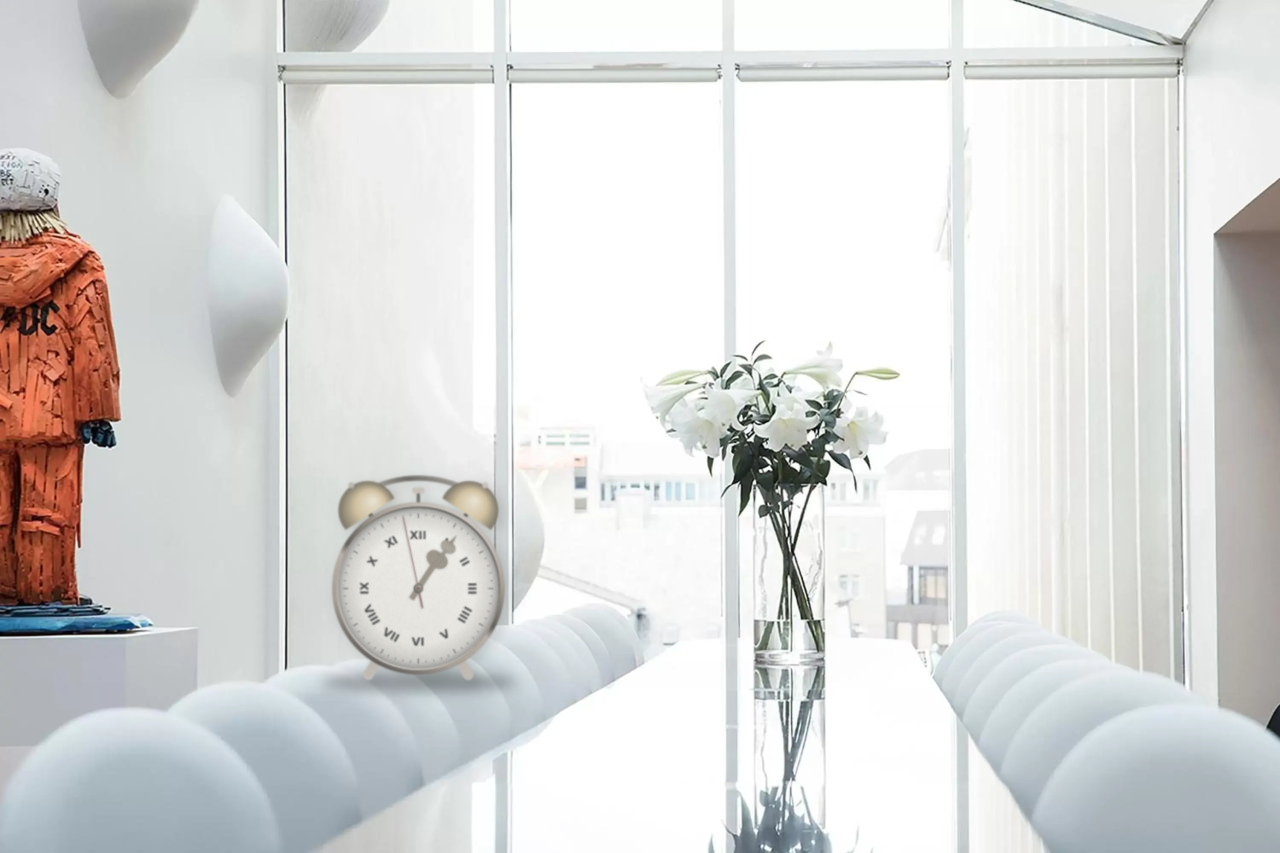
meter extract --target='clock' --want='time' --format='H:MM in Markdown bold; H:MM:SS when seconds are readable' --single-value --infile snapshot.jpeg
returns **1:05:58**
